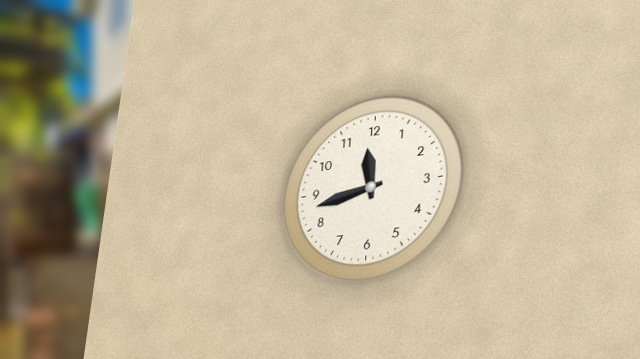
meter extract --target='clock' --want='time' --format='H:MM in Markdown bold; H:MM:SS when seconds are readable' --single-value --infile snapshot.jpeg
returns **11:43**
